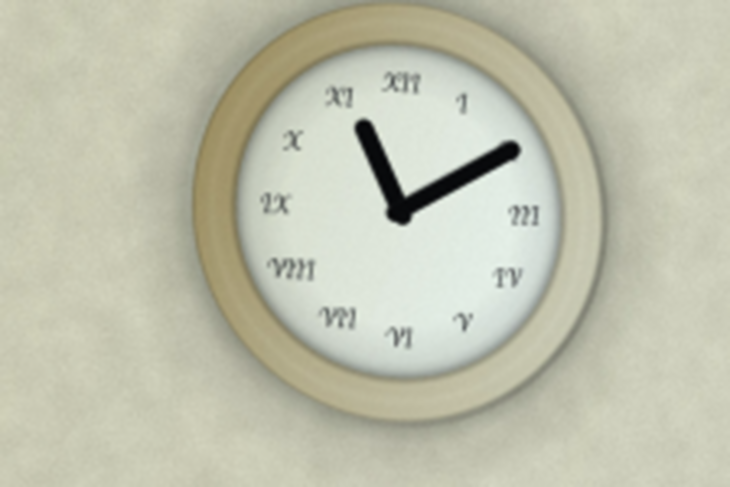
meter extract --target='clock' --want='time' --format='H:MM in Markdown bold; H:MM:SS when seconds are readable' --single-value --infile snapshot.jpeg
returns **11:10**
